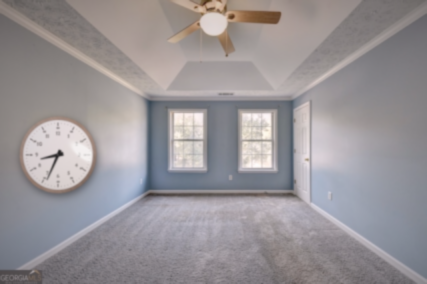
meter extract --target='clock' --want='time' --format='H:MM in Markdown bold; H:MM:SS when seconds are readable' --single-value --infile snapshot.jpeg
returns **8:34**
